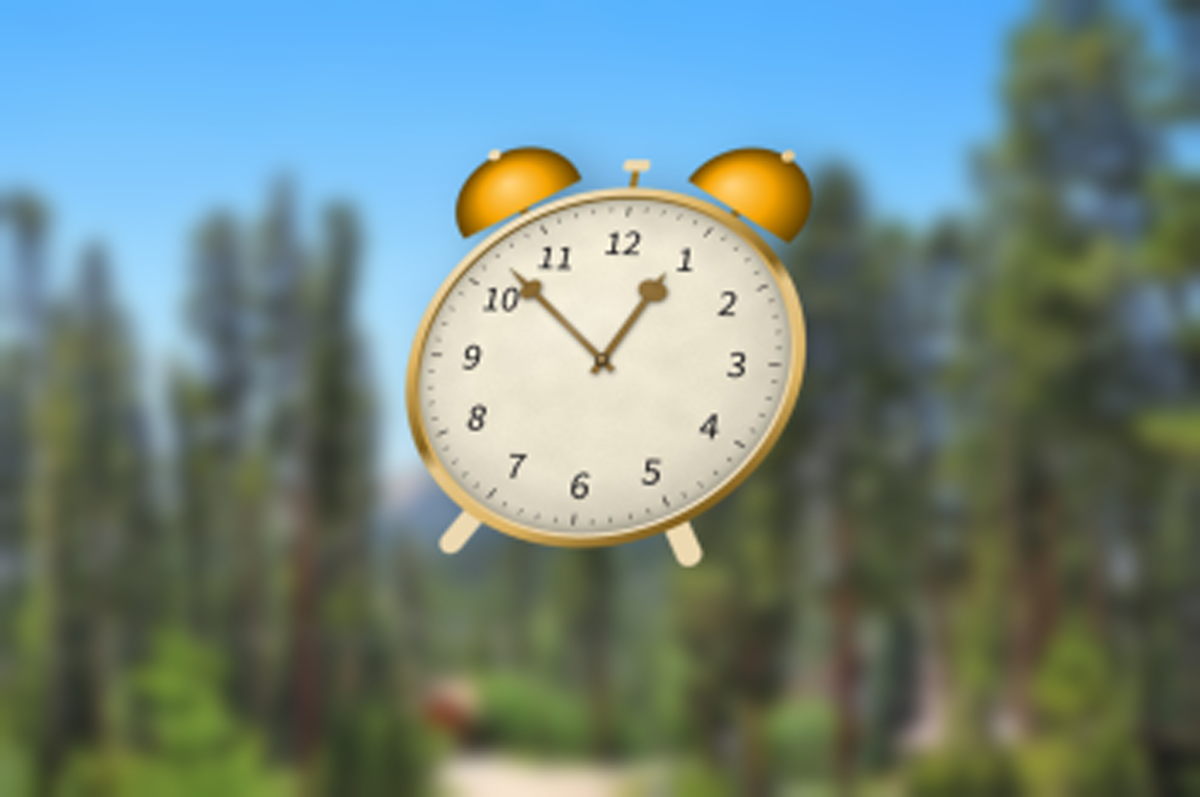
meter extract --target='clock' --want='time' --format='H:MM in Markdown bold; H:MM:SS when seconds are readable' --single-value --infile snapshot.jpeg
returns **12:52**
